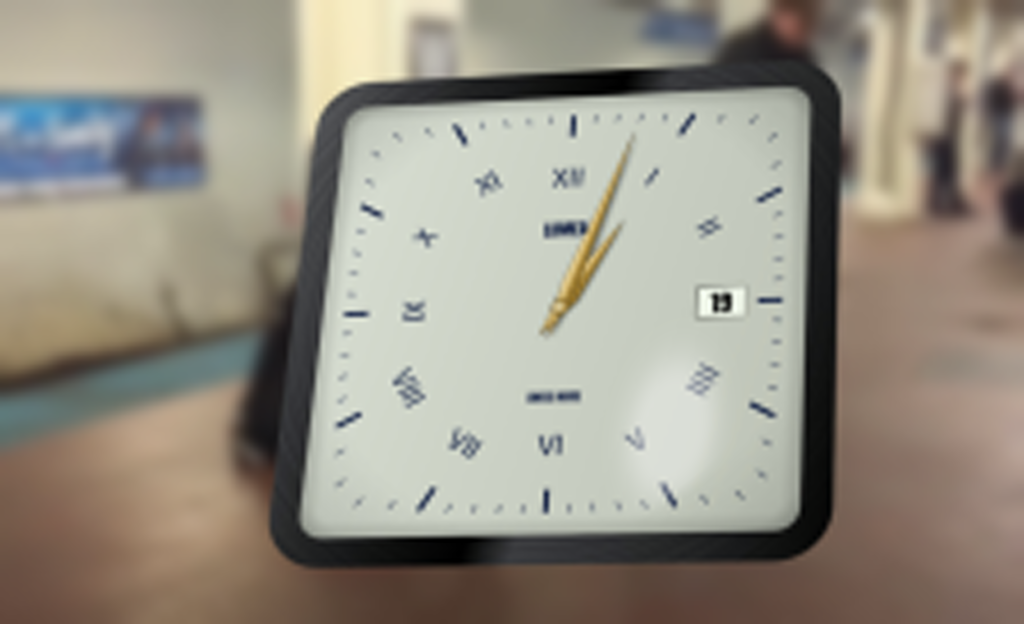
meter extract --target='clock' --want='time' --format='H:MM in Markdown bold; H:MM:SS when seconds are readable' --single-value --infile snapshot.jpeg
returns **1:03**
